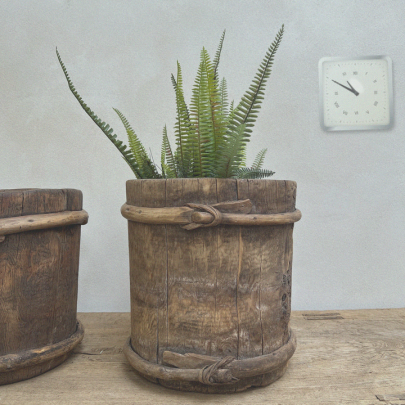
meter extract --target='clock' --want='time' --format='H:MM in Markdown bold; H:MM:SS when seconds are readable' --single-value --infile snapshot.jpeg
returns **10:50**
